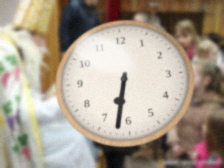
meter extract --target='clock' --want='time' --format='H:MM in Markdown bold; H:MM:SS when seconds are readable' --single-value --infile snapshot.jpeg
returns **6:32**
